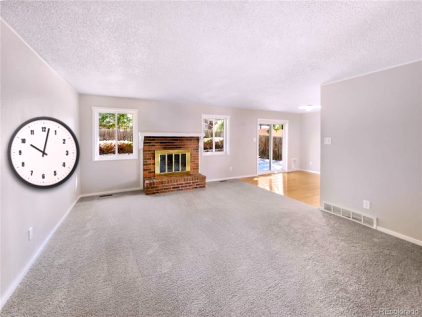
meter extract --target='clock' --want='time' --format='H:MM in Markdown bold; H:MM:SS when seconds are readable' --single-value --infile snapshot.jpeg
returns **10:02**
